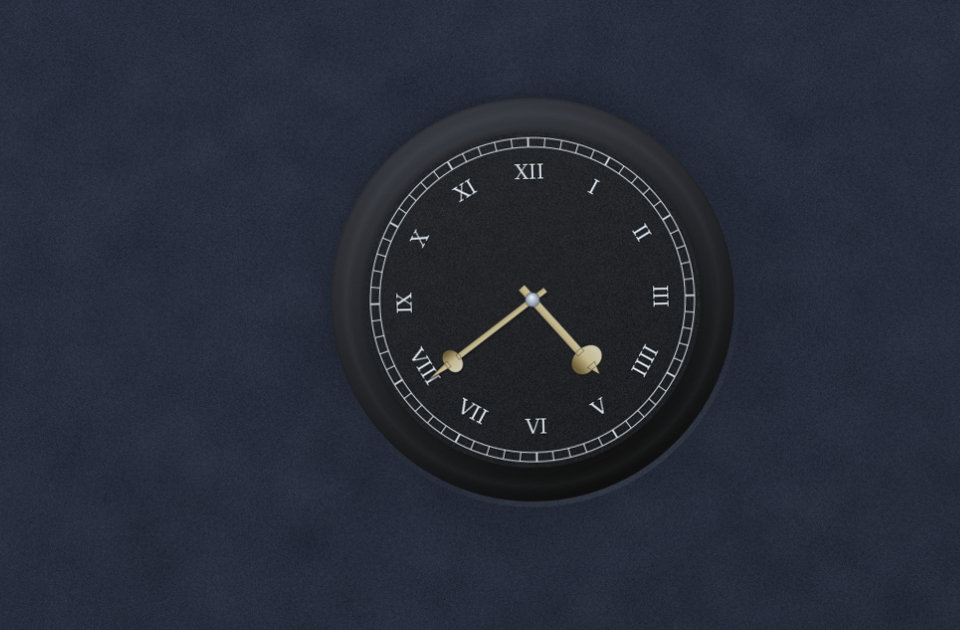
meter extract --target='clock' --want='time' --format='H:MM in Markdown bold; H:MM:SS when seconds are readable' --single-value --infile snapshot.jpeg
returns **4:39**
